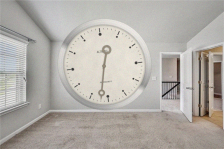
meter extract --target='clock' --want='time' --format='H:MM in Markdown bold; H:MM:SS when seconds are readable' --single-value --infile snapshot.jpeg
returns **12:32**
